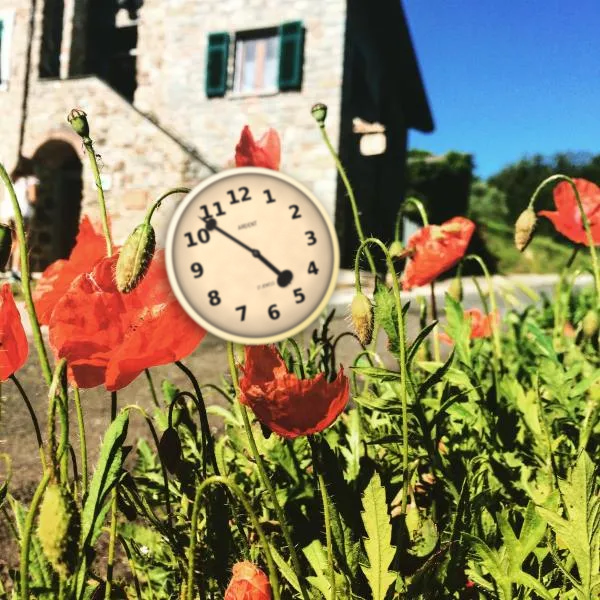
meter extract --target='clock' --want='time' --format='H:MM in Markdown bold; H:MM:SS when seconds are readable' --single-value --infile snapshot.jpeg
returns **4:53**
